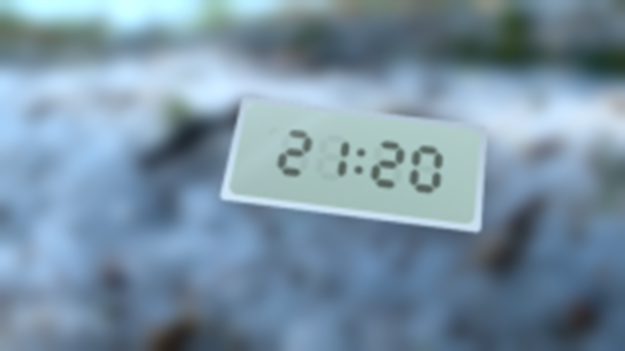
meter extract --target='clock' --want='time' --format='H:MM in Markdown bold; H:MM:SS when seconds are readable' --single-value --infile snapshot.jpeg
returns **21:20**
